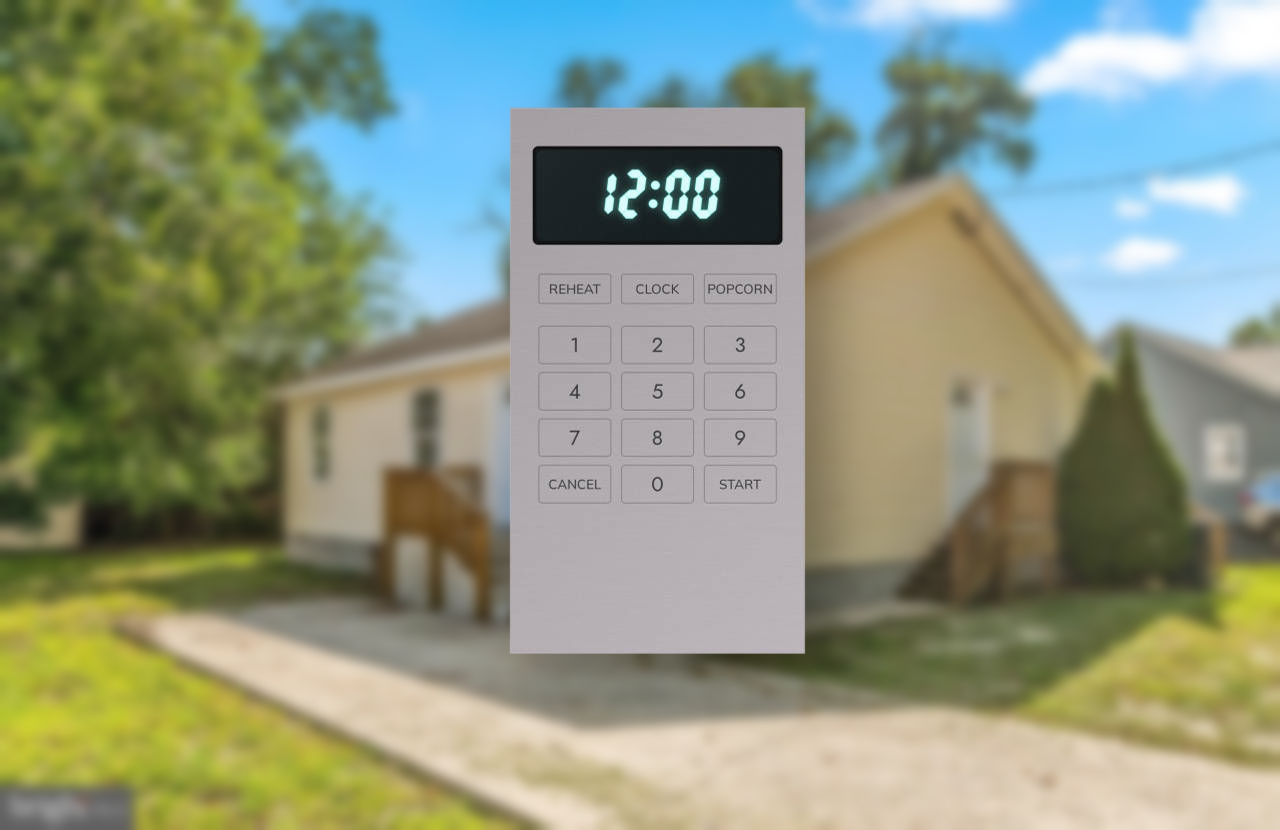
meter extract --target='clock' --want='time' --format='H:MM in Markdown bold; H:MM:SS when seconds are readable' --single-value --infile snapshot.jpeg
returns **12:00**
